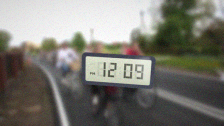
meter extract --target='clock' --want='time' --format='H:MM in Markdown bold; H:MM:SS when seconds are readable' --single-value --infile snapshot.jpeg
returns **12:09**
